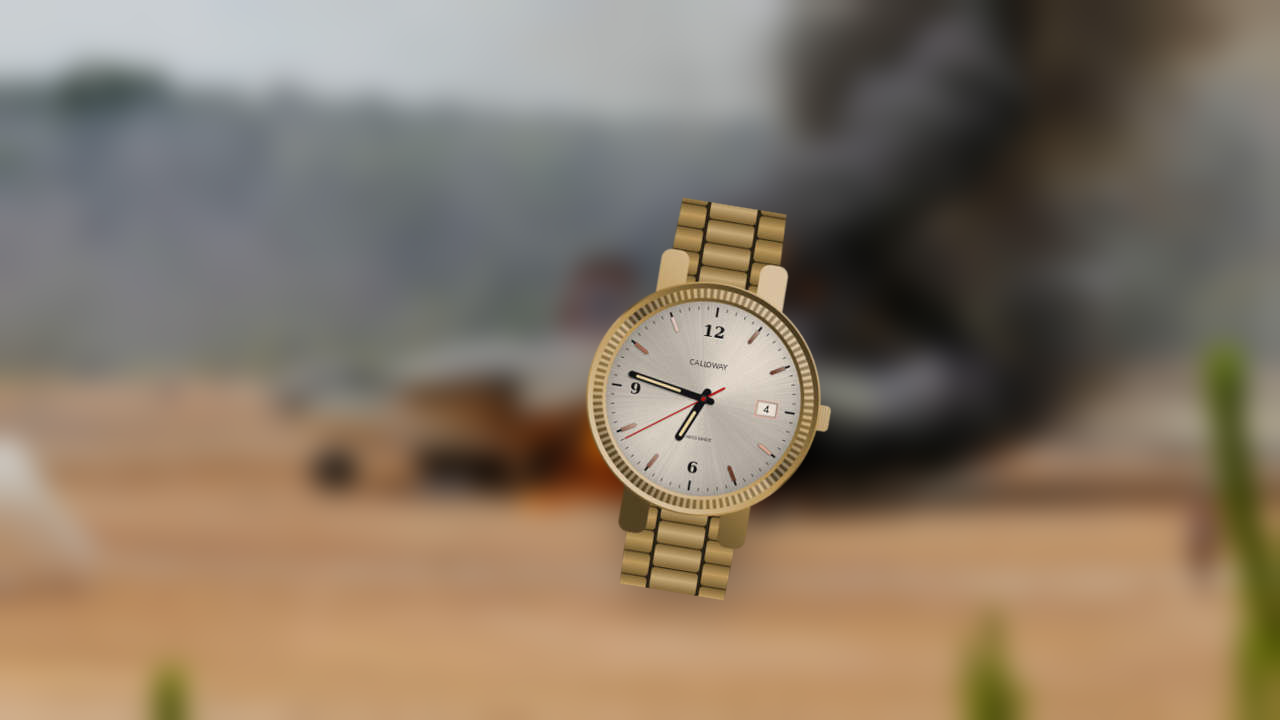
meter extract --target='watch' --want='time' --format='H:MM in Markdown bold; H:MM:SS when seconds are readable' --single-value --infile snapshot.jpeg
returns **6:46:39**
